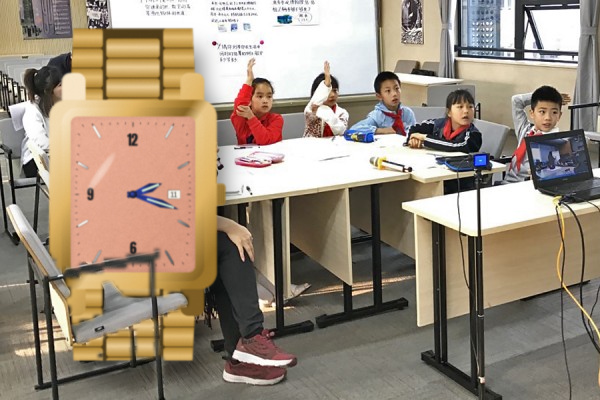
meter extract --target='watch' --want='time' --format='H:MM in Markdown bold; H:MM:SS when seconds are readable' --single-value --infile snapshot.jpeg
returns **2:18**
